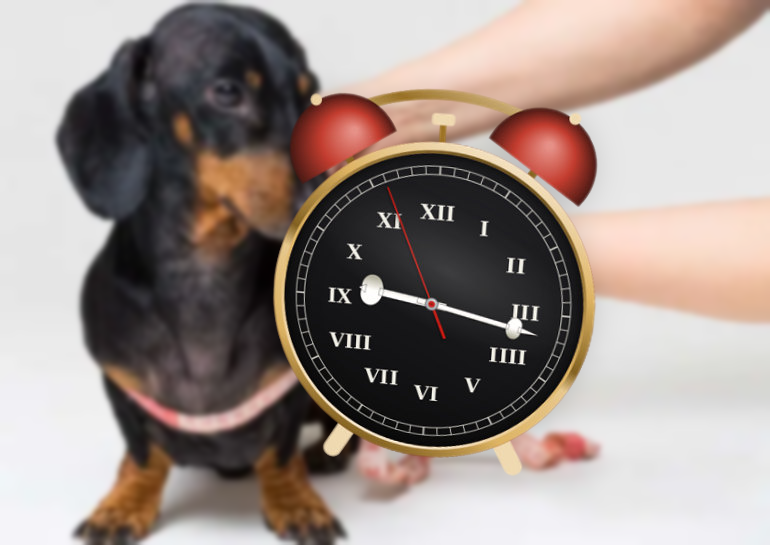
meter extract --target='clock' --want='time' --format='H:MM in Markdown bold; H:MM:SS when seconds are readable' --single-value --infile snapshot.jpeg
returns **9:16:56**
